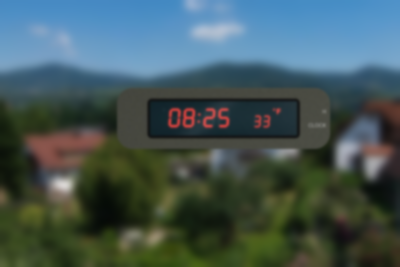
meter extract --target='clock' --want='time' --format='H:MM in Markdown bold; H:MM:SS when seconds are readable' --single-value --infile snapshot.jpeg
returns **8:25**
